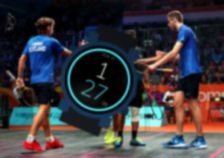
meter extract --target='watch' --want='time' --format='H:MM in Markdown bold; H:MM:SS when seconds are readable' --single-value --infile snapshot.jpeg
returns **1:27**
